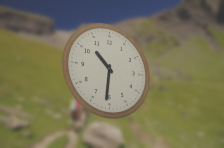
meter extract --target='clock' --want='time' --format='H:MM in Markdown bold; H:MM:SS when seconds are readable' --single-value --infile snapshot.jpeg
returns **10:31**
